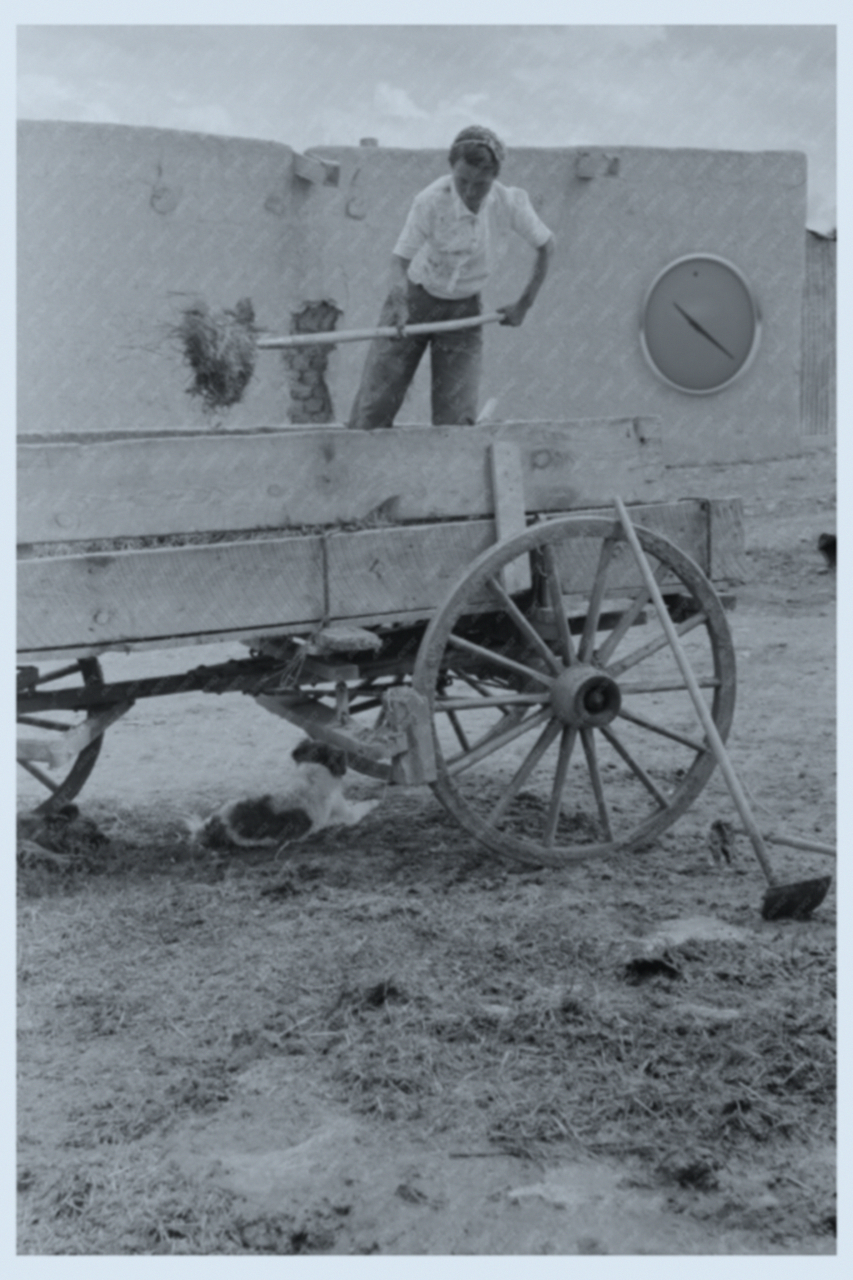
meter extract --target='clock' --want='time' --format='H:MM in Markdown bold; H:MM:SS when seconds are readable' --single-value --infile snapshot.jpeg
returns **10:21**
